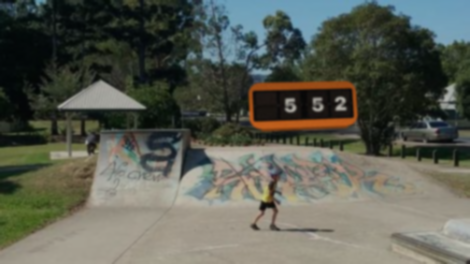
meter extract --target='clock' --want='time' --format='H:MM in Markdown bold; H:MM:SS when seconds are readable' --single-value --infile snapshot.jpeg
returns **5:52**
